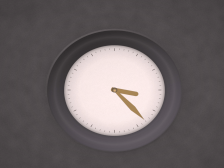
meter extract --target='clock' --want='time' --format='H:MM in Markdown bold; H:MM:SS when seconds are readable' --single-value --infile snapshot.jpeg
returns **3:23**
